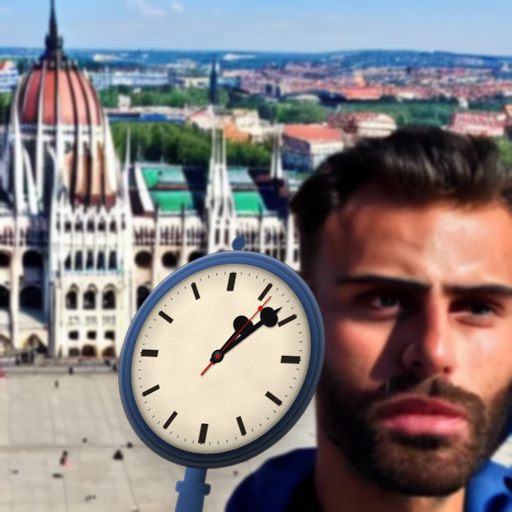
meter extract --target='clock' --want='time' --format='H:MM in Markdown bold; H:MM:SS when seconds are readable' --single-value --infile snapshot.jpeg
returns **1:08:06**
